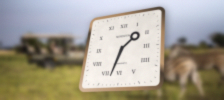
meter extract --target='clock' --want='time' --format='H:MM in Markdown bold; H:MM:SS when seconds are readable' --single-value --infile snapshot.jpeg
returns **1:33**
